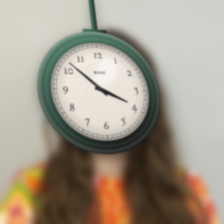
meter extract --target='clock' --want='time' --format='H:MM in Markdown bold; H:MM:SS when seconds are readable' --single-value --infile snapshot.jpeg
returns **3:52**
